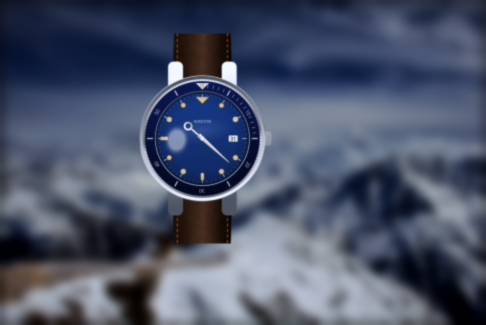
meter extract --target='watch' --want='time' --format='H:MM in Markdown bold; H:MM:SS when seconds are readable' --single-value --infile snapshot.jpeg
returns **10:22**
